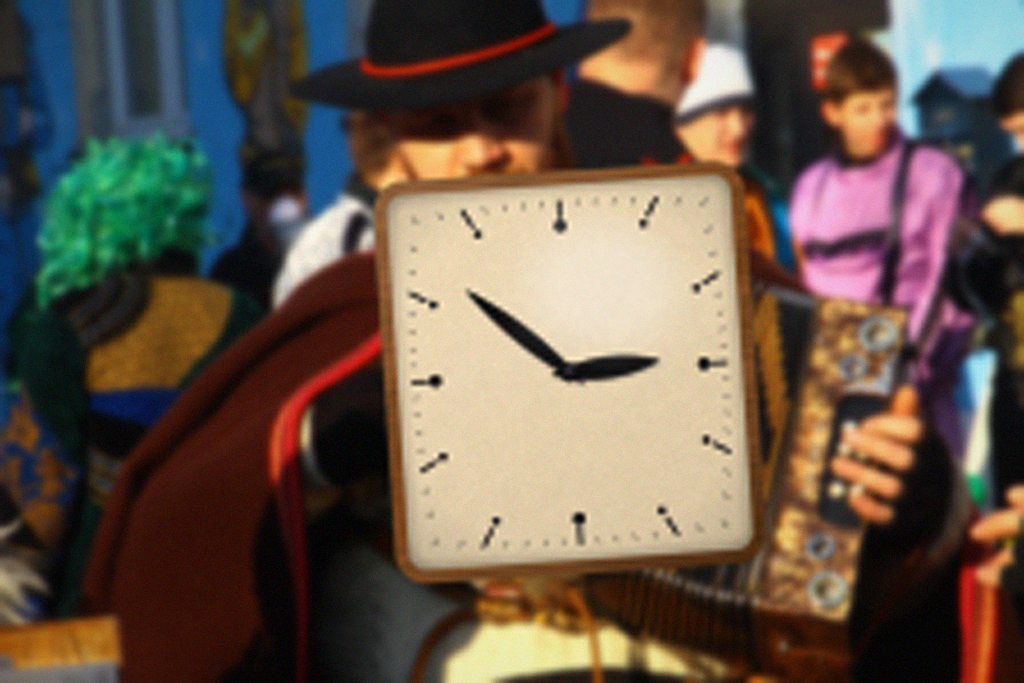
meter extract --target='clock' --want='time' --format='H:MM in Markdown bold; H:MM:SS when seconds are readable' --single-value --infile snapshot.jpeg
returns **2:52**
